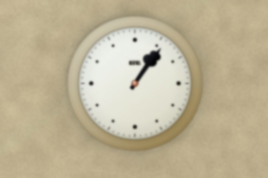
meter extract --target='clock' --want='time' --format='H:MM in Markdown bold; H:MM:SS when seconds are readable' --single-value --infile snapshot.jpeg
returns **1:06**
